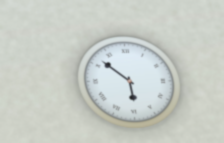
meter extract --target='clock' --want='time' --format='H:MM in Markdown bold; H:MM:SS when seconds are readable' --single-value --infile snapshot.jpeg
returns **5:52**
